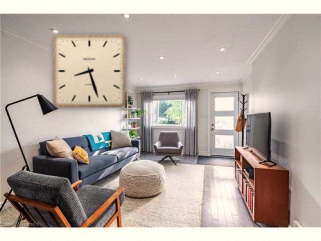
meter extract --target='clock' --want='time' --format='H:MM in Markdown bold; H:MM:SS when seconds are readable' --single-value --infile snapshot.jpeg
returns **8:27**
